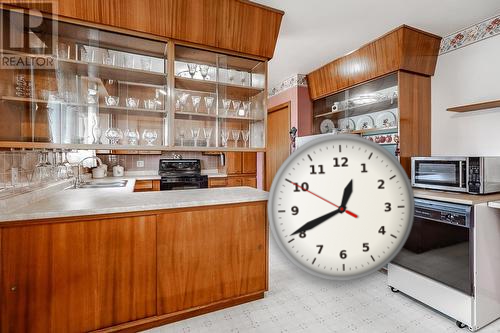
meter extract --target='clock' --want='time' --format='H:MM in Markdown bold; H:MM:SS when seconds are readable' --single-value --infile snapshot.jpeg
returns **12:40:50**
